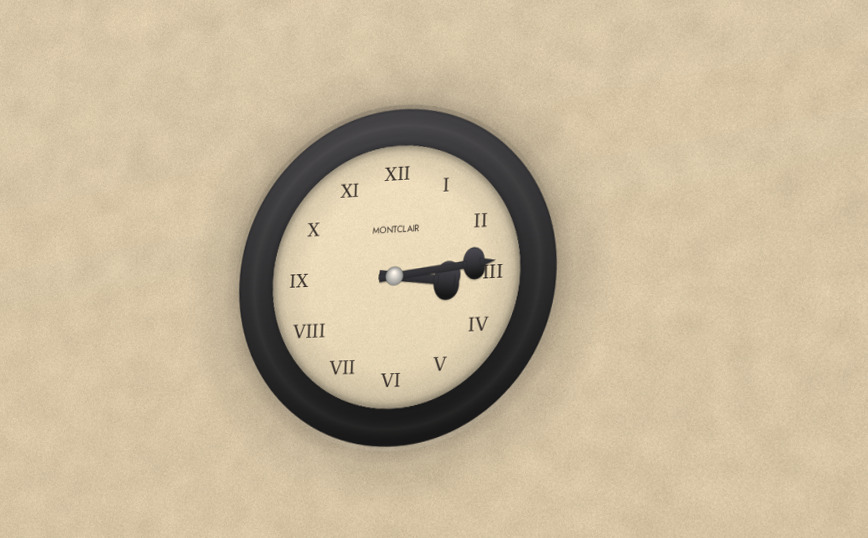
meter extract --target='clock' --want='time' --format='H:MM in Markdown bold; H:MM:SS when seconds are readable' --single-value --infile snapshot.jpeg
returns **3:14**
